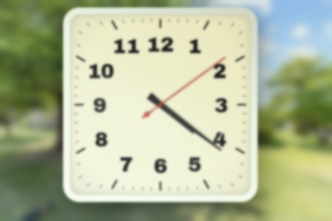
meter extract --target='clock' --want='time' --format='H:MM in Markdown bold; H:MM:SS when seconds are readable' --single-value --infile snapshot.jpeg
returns **4:21:09**
